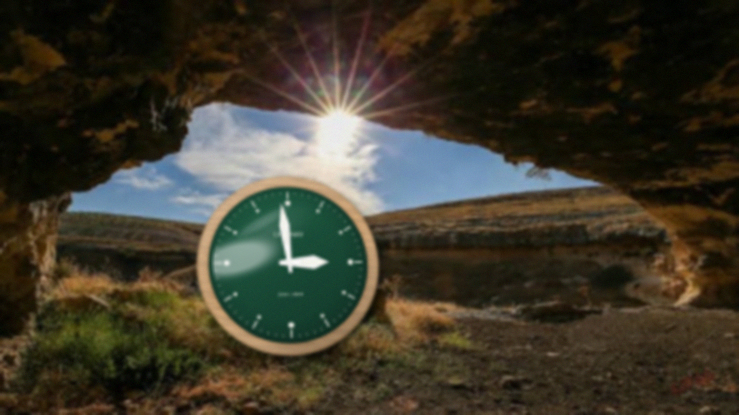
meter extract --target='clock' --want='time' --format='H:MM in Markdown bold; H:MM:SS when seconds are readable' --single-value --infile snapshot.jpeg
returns **2:59**
